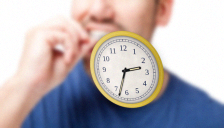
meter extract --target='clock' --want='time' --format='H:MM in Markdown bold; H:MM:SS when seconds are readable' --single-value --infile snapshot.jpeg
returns **2:33**
